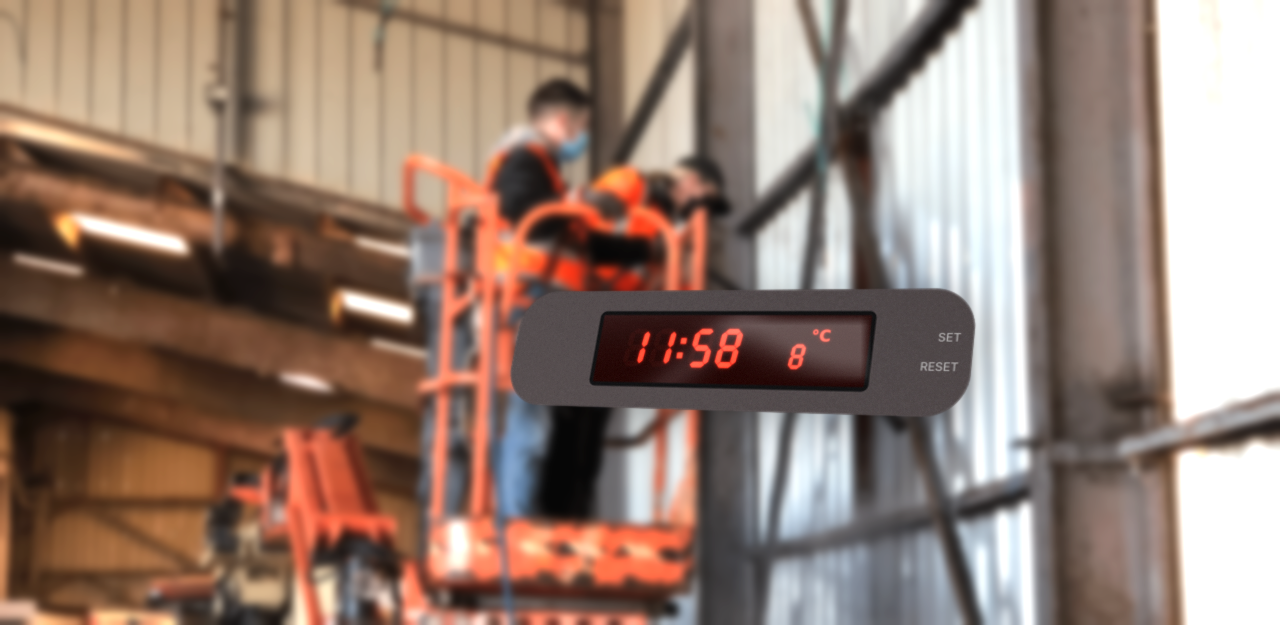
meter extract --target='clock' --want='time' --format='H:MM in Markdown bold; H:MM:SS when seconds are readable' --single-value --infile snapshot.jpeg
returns **11:58**
